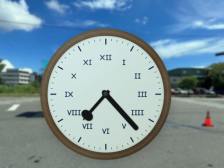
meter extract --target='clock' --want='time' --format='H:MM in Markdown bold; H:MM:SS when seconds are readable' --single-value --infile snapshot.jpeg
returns **7:23**
